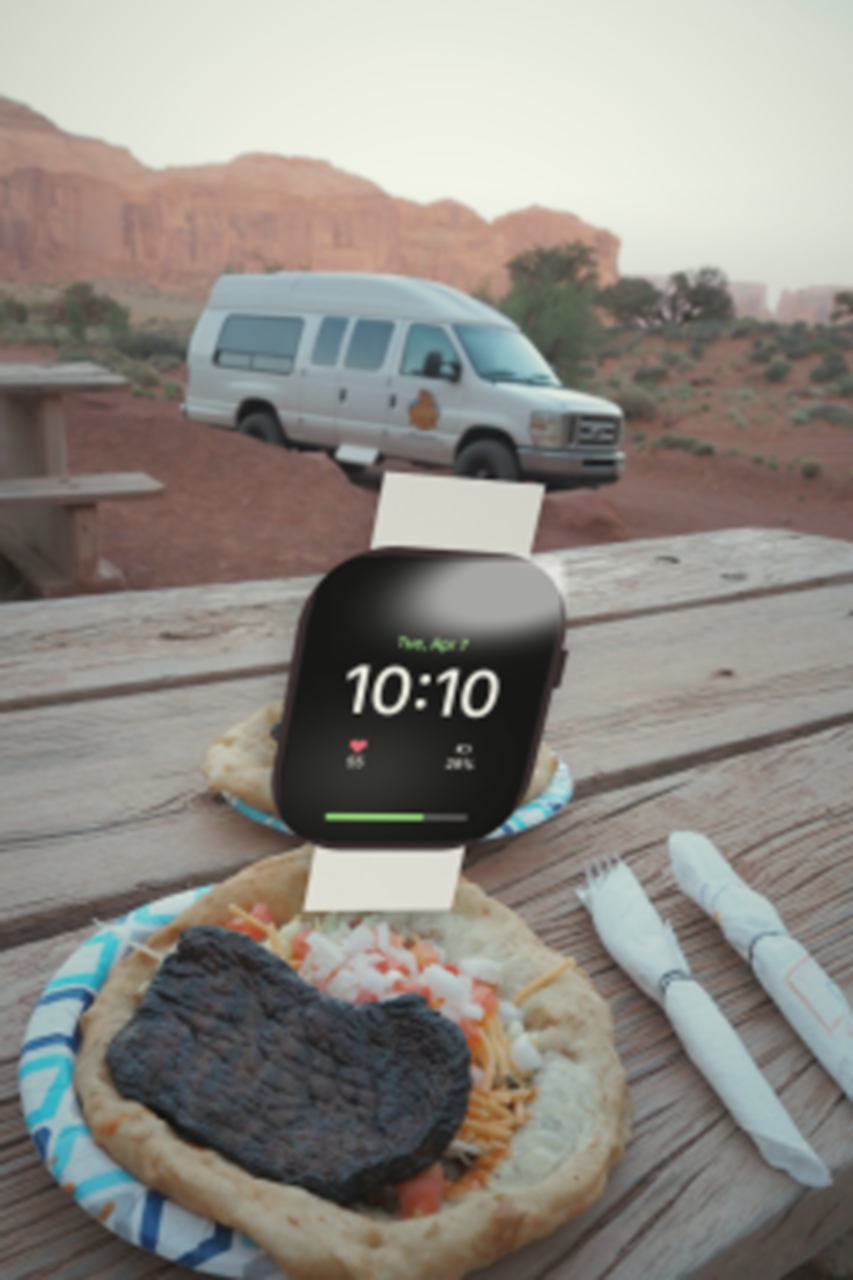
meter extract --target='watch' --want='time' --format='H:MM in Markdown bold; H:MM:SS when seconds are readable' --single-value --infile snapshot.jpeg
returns **10:10**
